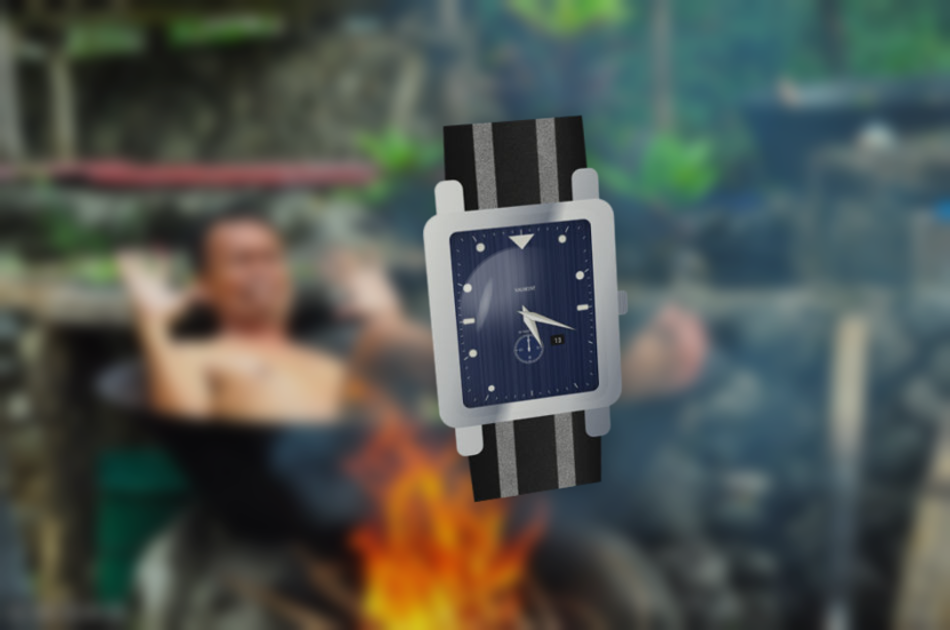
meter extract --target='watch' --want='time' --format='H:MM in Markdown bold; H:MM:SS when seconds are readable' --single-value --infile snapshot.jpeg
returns **5:19**
